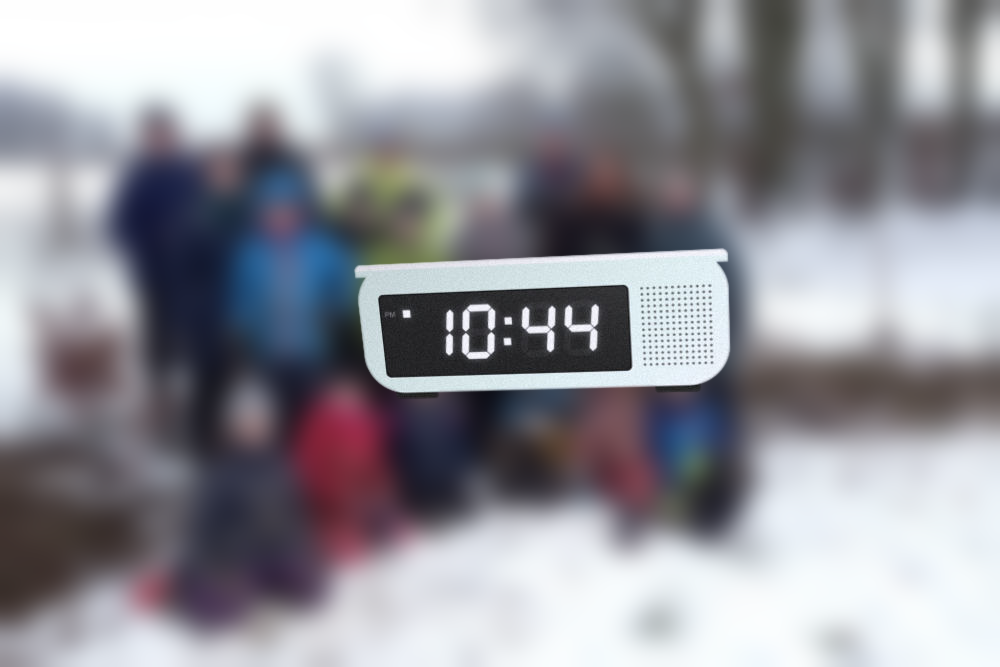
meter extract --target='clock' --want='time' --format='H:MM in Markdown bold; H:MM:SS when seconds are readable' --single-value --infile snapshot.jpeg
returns **10:44**
